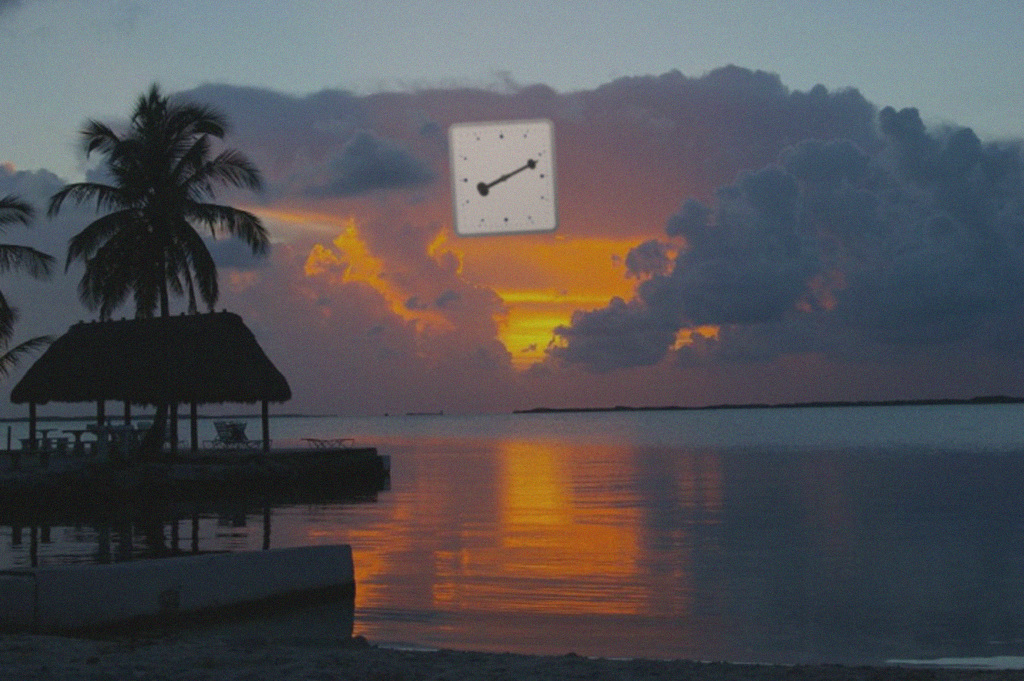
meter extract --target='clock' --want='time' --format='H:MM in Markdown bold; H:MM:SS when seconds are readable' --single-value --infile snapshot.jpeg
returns **8:11**
